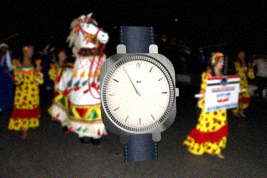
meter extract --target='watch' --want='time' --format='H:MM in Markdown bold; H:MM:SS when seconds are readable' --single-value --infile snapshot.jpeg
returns **10:55**
